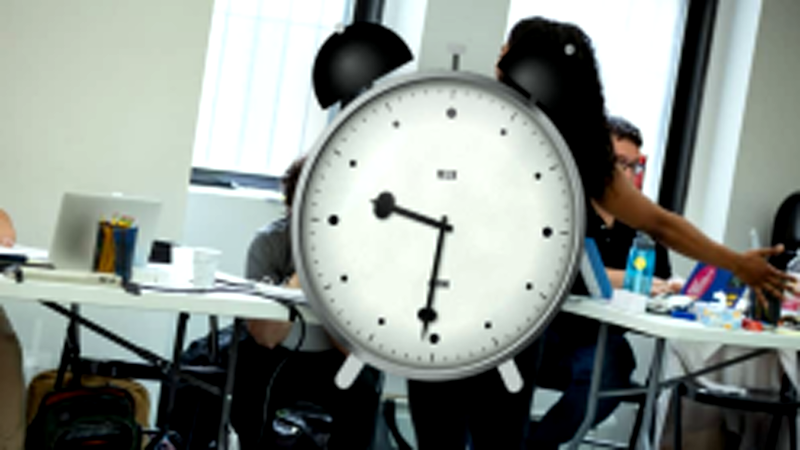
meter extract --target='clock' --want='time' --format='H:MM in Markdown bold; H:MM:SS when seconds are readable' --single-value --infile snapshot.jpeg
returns **9:31**
